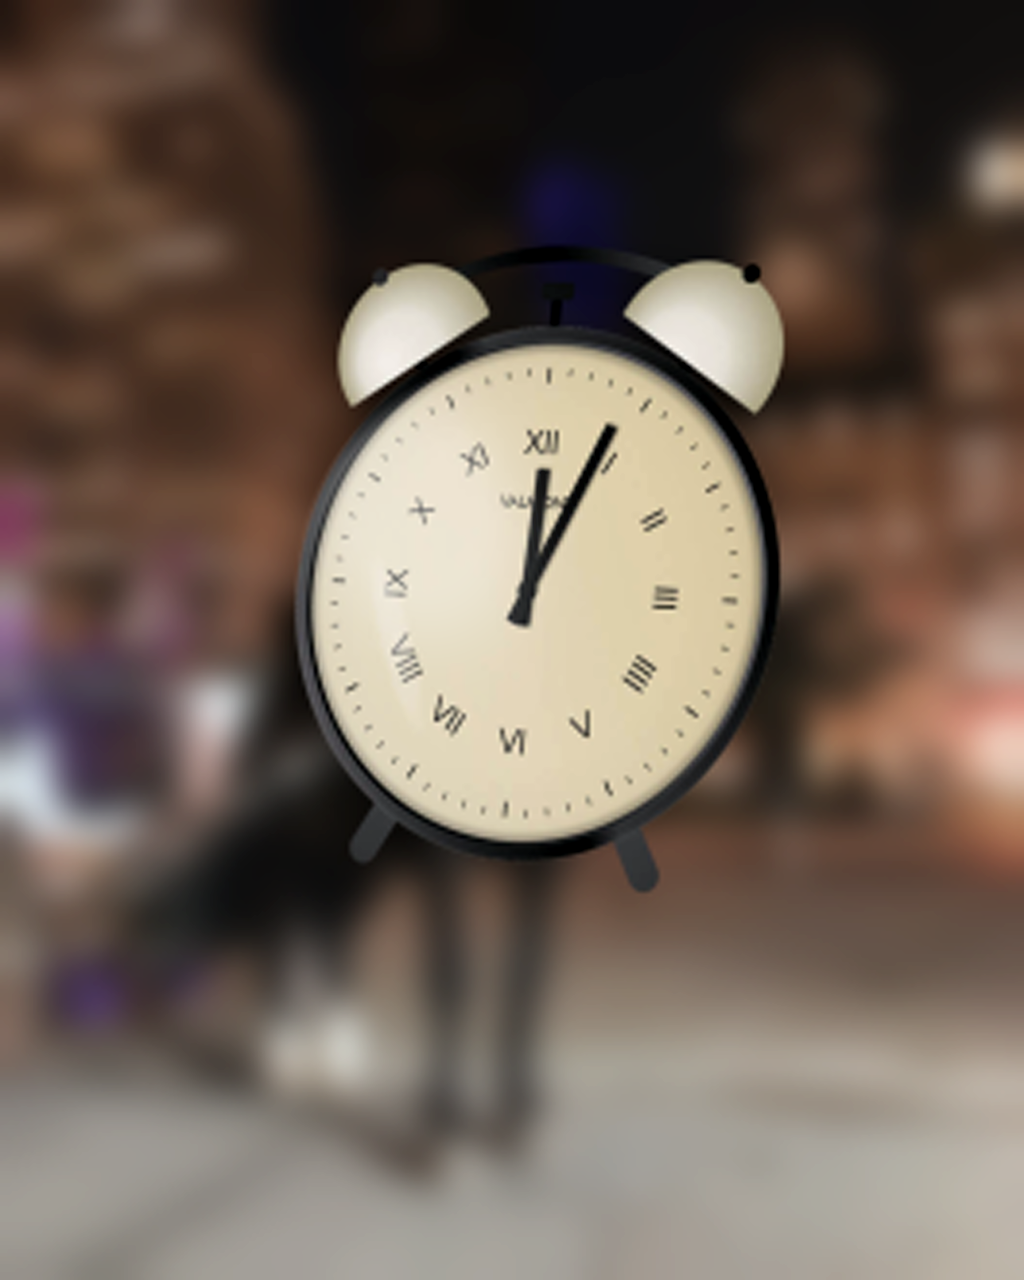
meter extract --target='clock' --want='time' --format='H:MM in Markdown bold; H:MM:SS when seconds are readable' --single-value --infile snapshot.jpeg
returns **12:04**
